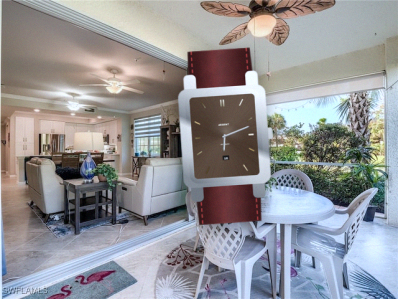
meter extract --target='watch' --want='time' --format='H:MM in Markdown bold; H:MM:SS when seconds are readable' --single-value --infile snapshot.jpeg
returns **6:12**
